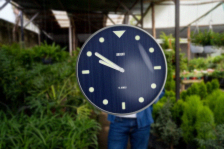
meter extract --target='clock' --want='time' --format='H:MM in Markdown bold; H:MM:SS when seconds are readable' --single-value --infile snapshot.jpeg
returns **9:51**
